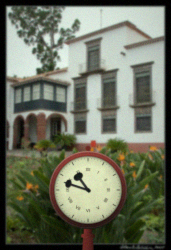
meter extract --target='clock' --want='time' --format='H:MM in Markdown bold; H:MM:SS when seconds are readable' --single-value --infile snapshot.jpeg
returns **10:48**
